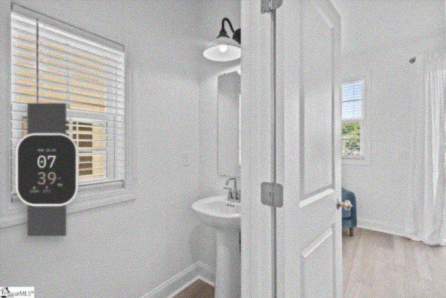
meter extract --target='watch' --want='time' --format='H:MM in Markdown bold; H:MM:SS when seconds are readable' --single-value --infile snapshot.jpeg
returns **7:39**
